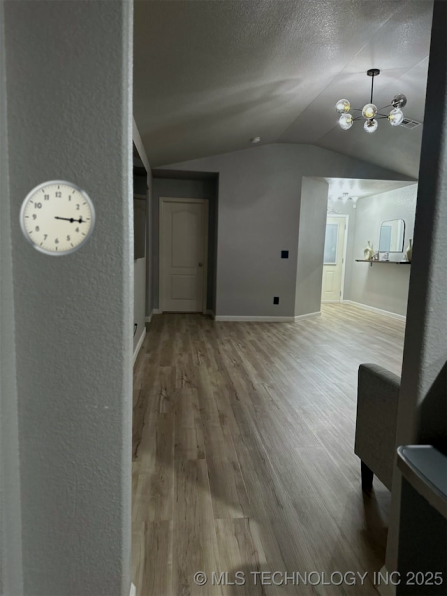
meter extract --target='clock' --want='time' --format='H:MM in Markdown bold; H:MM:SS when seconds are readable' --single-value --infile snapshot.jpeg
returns **3:16**
